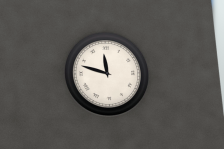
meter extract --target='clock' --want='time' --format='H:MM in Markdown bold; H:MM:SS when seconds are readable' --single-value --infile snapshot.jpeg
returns **11:48**
